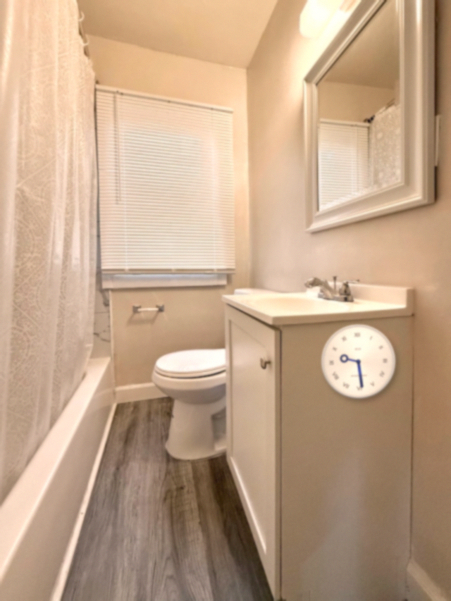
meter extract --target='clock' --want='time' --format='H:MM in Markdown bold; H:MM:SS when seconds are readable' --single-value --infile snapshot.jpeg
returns **9:29**
